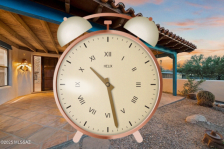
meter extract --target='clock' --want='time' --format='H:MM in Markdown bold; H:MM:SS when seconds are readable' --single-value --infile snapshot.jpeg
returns **10:28**
